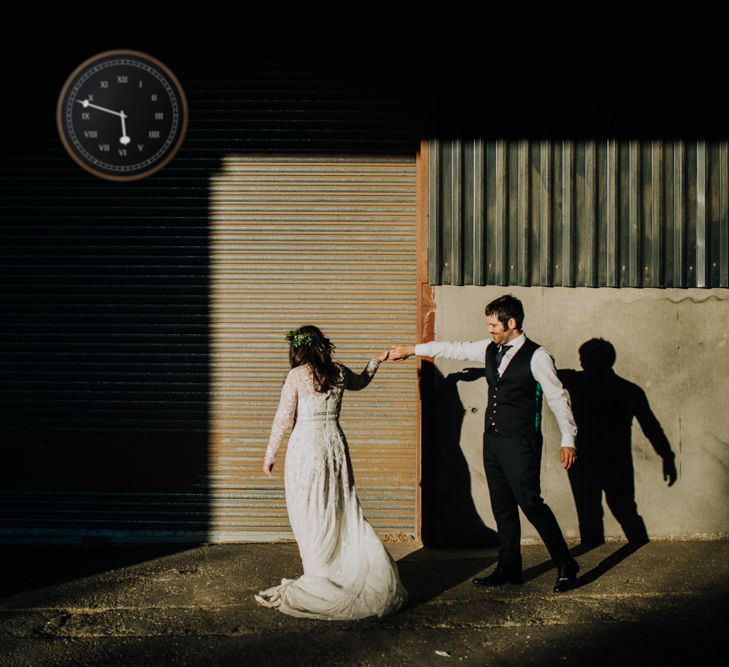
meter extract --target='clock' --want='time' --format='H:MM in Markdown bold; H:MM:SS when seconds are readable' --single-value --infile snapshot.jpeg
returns **5:48**
